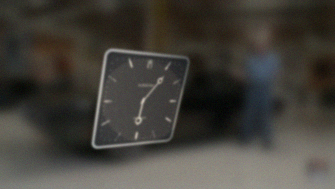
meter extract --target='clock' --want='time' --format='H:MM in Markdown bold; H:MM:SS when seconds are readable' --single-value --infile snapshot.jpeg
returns **6:06**
